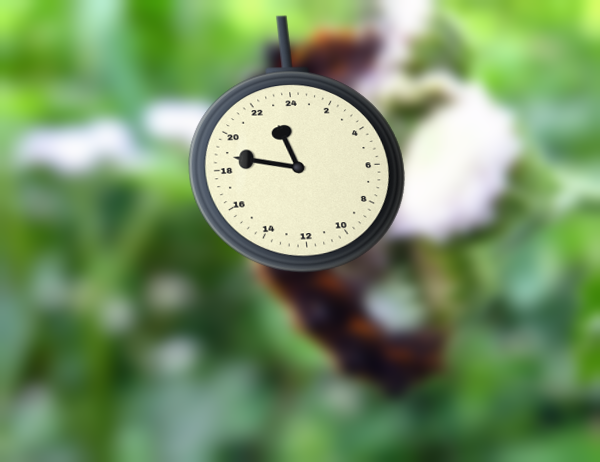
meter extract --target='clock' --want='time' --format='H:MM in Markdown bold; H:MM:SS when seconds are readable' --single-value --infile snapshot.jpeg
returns **22:47**
